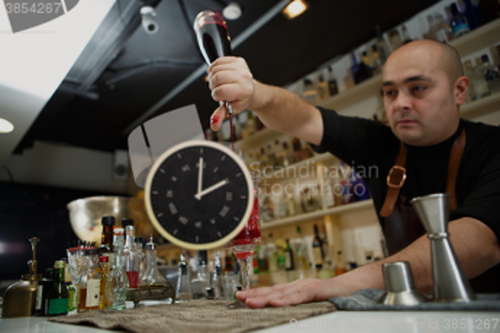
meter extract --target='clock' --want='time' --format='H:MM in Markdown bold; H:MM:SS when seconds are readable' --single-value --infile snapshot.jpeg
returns **2:00**
